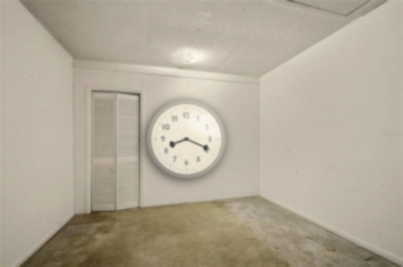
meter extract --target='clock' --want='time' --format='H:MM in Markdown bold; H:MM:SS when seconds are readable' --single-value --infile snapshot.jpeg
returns **8:19**
